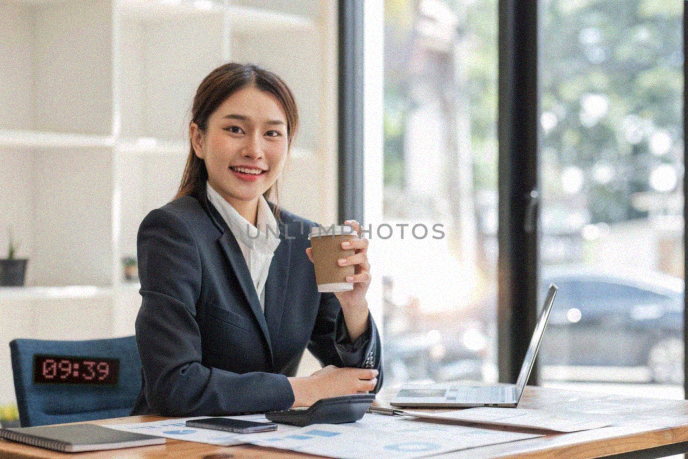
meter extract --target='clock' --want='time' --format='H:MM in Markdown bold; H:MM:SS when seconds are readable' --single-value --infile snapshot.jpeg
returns **9:39**
